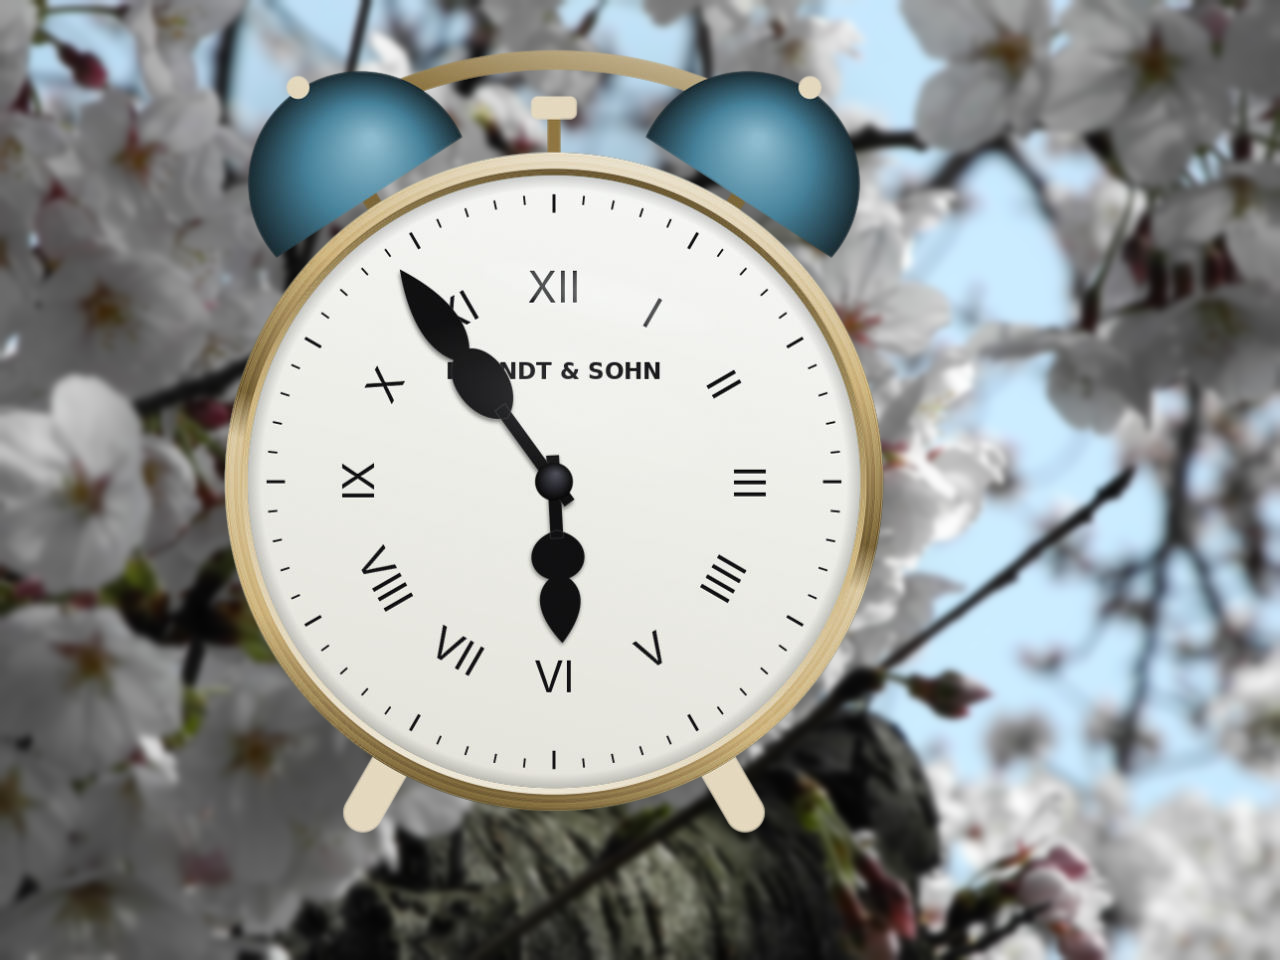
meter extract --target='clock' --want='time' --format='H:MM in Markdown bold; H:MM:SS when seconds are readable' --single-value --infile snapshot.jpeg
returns **5:54**
